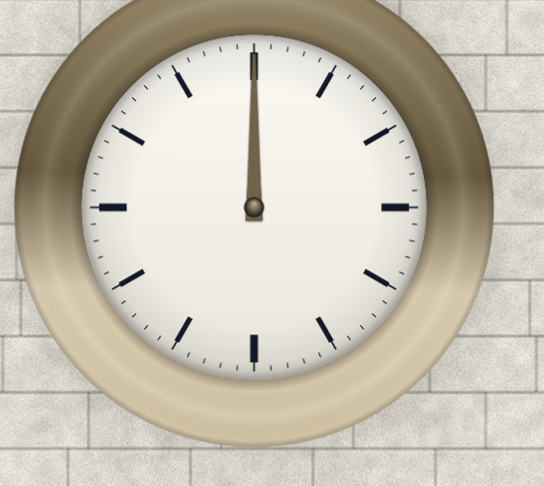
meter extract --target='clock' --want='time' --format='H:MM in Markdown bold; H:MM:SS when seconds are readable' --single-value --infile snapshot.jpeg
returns **12:00**
